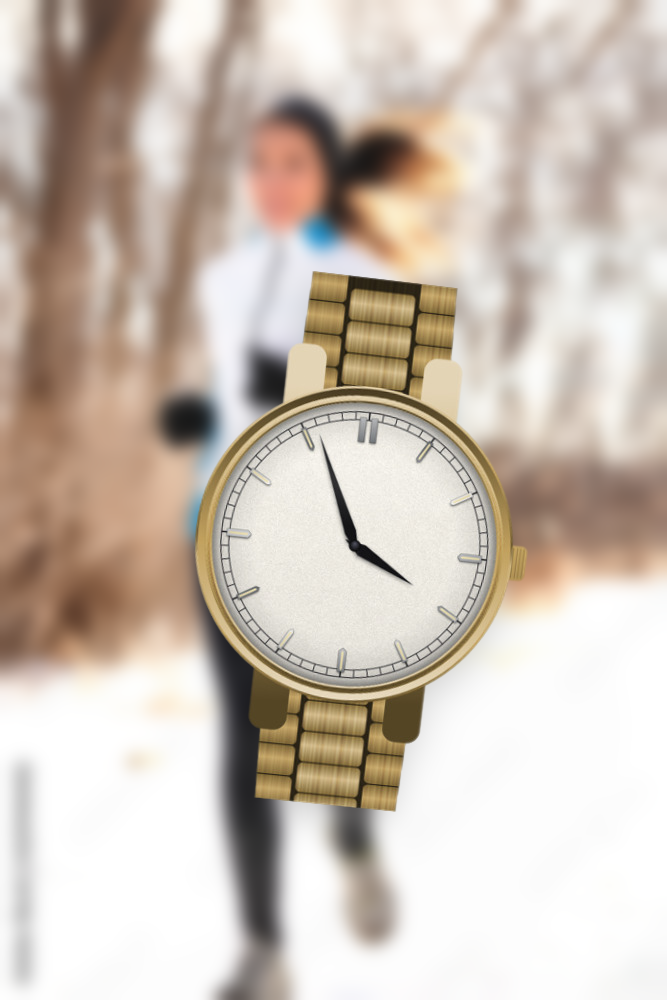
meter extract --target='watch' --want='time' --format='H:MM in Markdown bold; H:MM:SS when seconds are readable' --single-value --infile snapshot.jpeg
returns **3:56**
